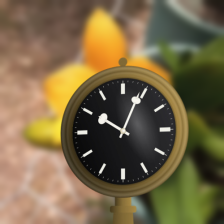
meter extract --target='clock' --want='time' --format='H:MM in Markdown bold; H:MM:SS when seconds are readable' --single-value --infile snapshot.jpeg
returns **10:04**
